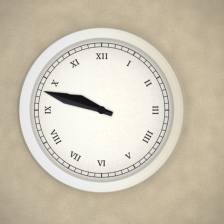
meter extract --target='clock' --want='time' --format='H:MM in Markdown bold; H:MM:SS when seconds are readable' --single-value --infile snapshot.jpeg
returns **9:48**
